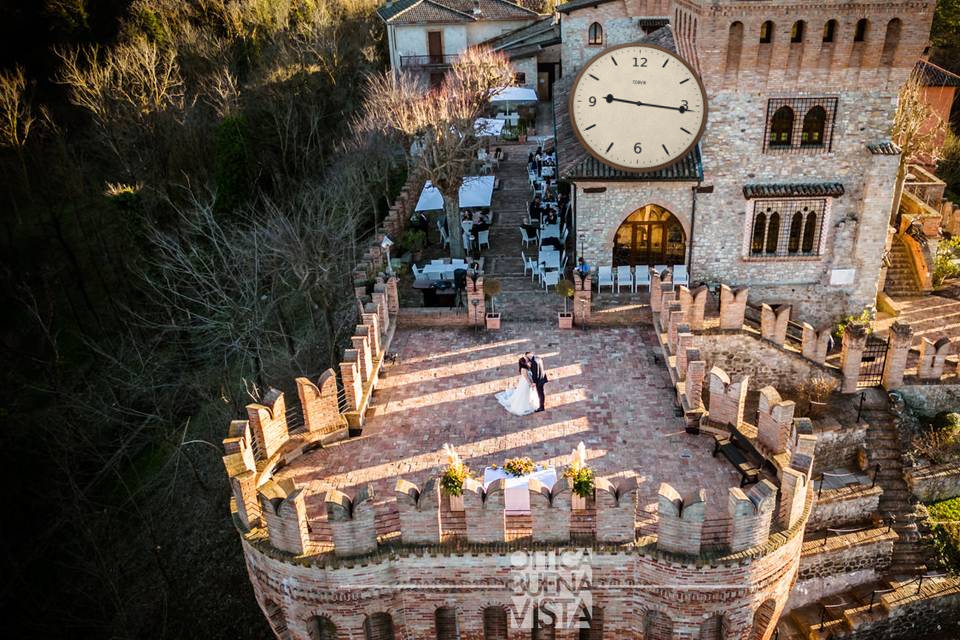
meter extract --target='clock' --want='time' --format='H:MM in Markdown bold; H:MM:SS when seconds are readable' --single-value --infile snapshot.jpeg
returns **9:16**
